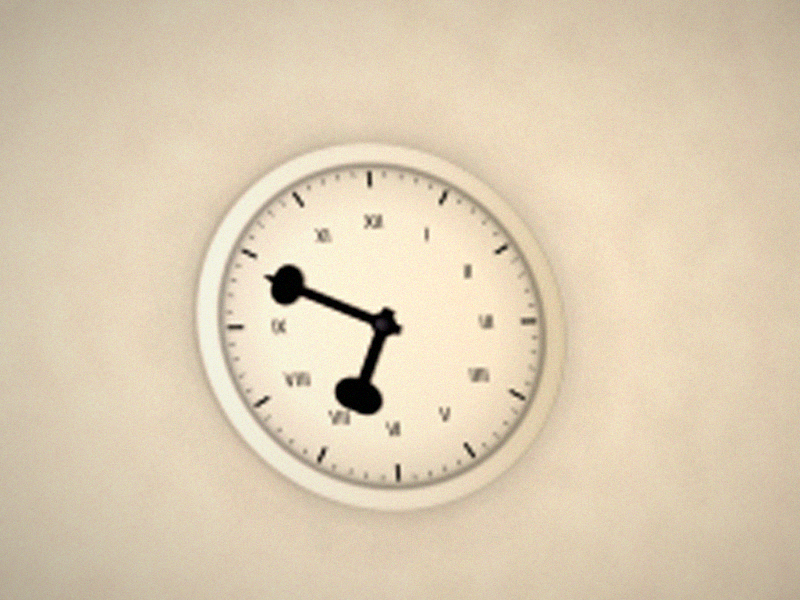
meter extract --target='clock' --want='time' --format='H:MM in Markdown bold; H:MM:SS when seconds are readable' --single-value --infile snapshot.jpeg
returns **6:49**
